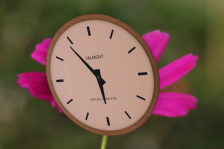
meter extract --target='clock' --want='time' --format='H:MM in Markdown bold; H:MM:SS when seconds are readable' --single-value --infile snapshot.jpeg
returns **5:54**
